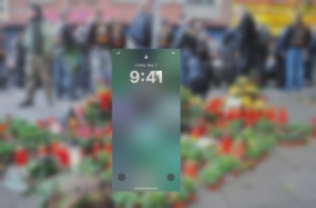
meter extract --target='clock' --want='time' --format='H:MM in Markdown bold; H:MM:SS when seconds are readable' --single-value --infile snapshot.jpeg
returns **9:41**
